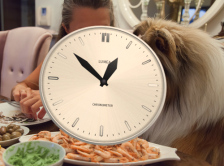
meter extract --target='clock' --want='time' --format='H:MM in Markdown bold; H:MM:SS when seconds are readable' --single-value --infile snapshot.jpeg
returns **12:52**
